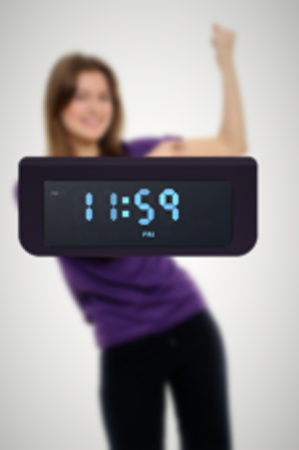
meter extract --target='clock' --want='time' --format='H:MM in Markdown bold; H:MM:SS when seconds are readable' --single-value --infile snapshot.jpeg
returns **11:59**
